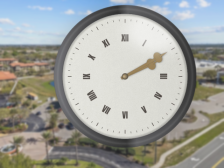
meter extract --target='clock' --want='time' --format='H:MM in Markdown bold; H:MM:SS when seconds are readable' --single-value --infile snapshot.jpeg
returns **2:10**
